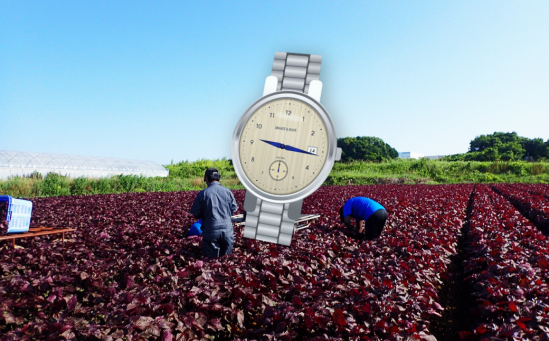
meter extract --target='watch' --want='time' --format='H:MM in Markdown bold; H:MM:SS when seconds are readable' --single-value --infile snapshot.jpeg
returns **9:16**
